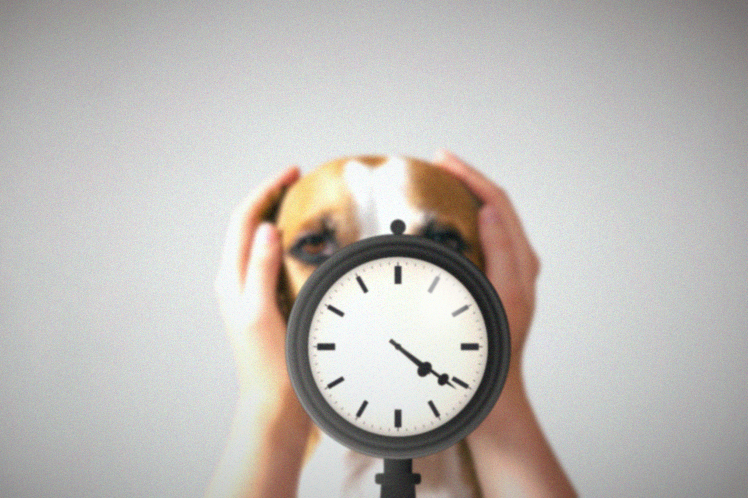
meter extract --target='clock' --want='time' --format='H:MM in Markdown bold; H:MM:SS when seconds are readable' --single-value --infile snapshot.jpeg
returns **4:21**
